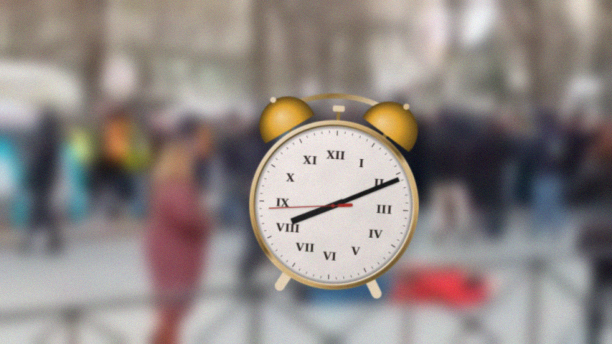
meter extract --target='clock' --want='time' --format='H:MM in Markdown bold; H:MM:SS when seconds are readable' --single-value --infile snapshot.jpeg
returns **8:10:44**
